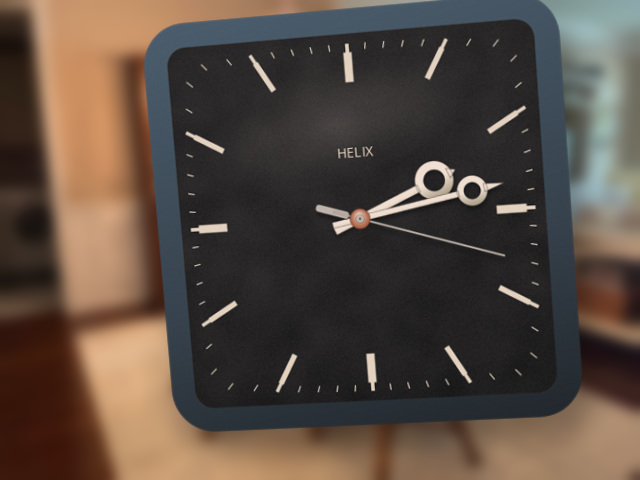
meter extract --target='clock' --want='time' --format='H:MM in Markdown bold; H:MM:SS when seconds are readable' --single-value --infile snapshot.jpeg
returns **2:13:18**
